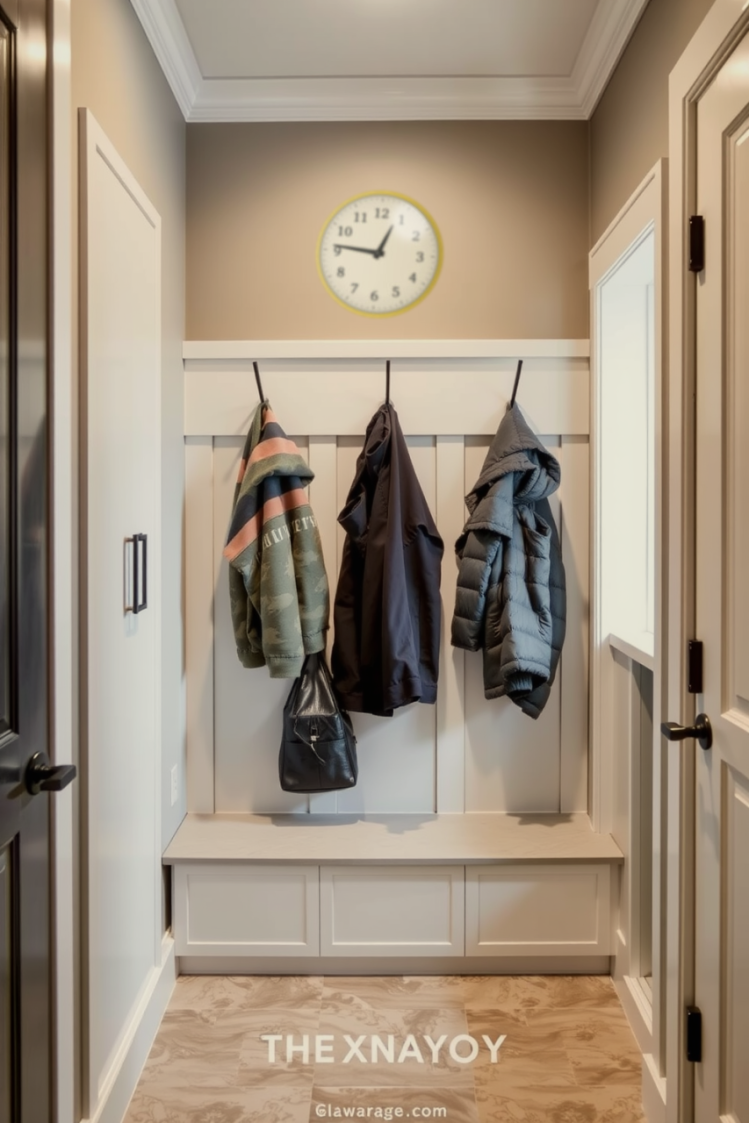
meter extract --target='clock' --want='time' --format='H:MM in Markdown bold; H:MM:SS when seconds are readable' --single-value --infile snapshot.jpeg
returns **12:46**
